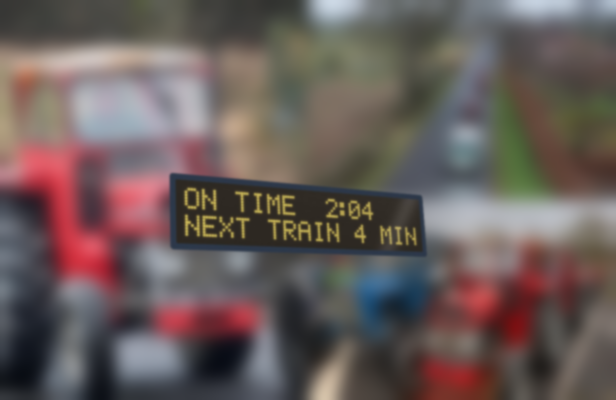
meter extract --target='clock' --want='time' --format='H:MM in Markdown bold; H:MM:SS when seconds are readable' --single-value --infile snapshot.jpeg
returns **2:04**
